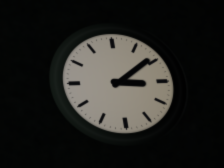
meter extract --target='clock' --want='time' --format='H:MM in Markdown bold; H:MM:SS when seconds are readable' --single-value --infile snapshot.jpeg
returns **3:09**
